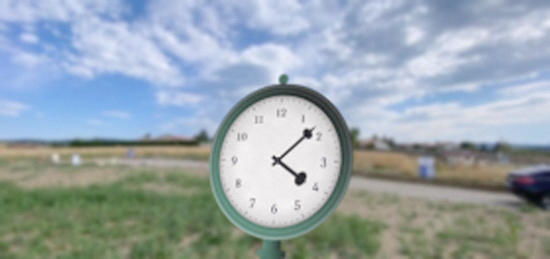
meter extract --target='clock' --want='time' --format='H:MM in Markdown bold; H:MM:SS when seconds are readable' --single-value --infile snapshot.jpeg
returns **4:08**
